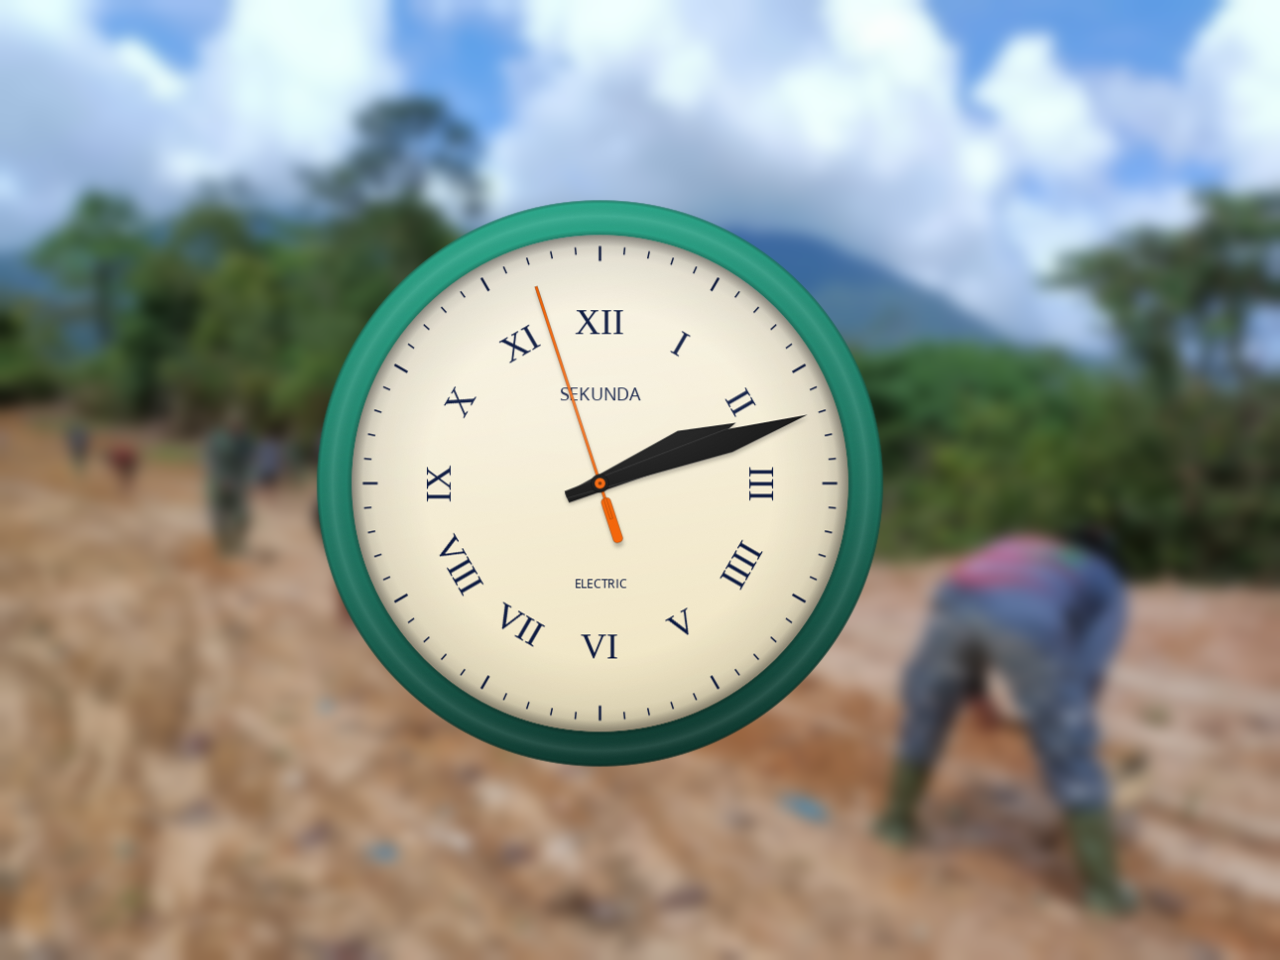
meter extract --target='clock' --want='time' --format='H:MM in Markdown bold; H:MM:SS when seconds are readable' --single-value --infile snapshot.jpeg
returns **2:11:57**
